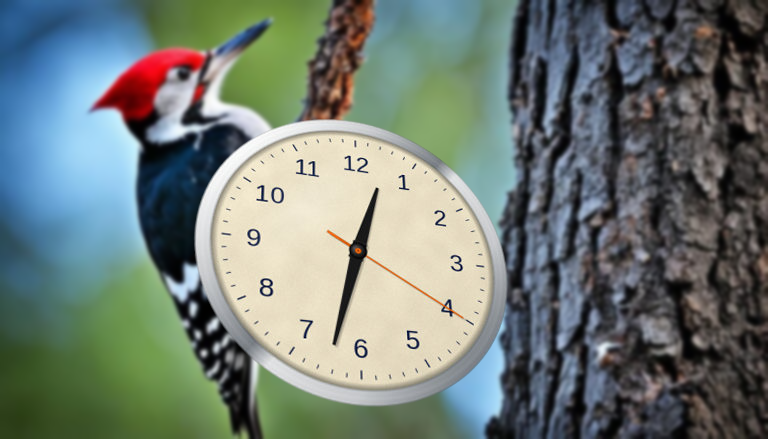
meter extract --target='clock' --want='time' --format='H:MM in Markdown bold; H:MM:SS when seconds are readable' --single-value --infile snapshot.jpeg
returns **12:32:20**
